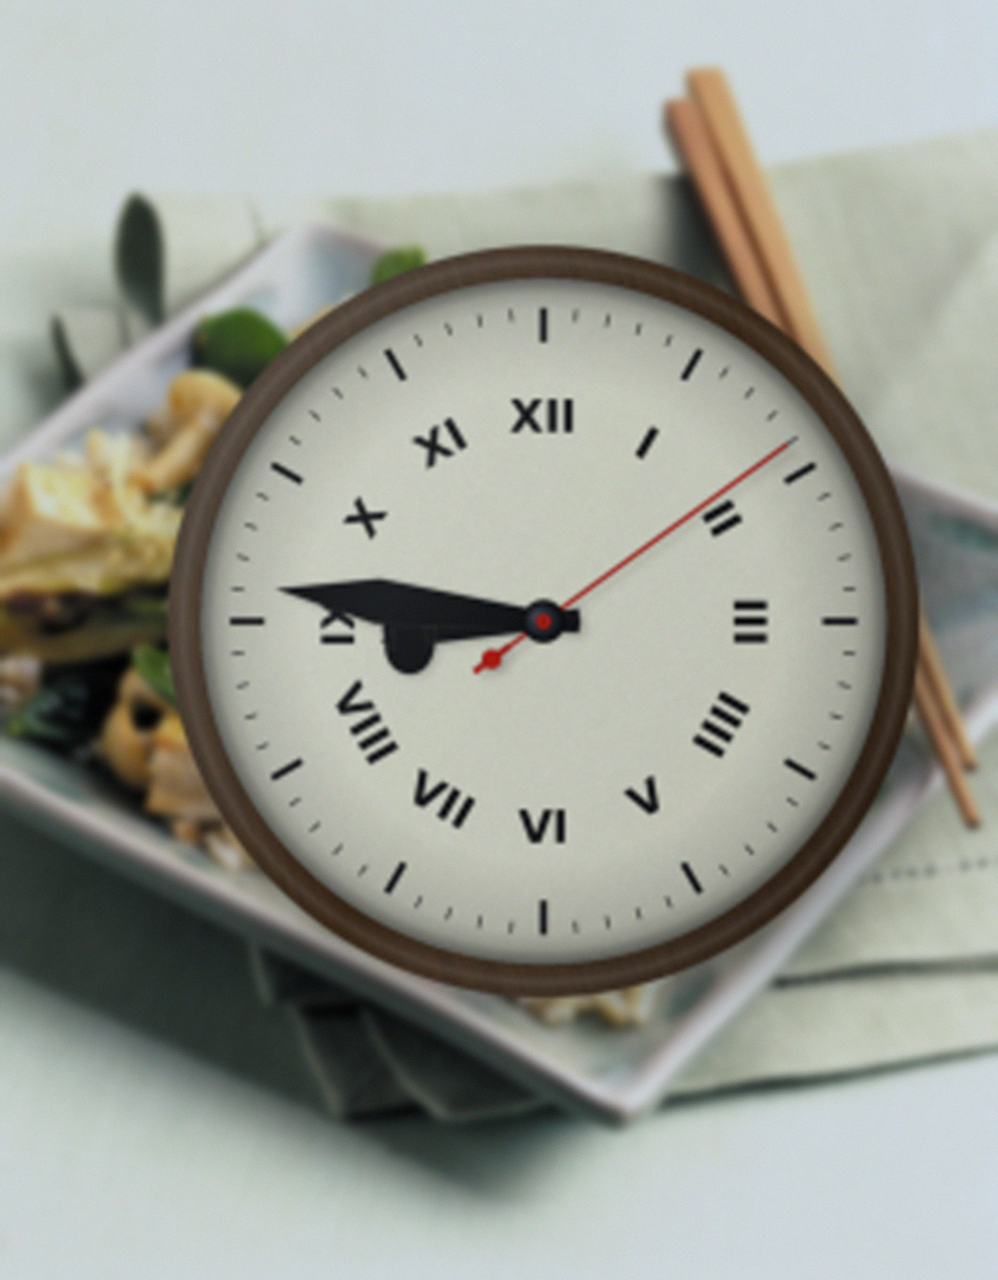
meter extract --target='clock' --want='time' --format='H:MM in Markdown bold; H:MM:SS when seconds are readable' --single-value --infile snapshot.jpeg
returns **8:46:09**
